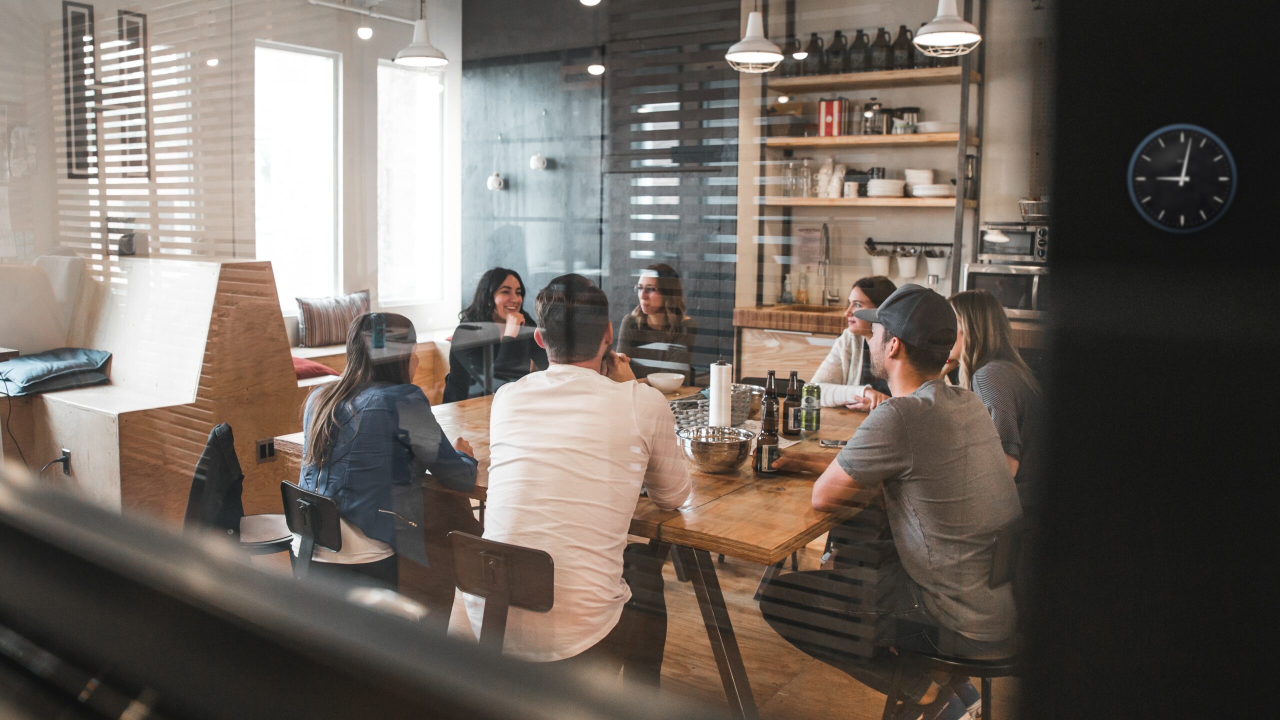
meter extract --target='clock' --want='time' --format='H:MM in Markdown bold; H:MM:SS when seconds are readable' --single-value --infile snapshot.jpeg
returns **9:02**
